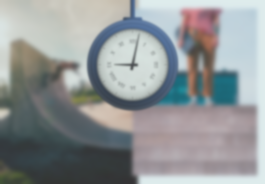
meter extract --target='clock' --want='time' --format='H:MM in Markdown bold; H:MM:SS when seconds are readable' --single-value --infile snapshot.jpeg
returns **9:02**
